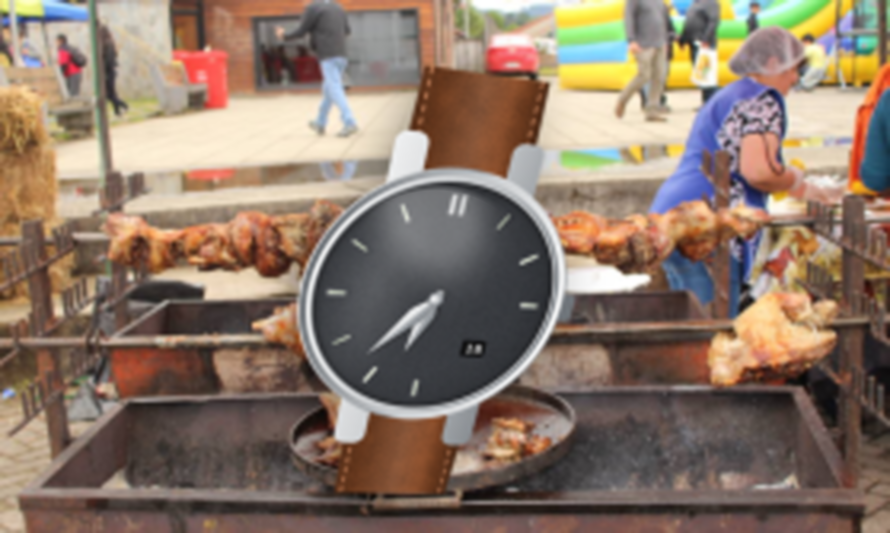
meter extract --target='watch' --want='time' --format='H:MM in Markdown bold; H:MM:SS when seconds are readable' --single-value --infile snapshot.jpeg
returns **6:37**
